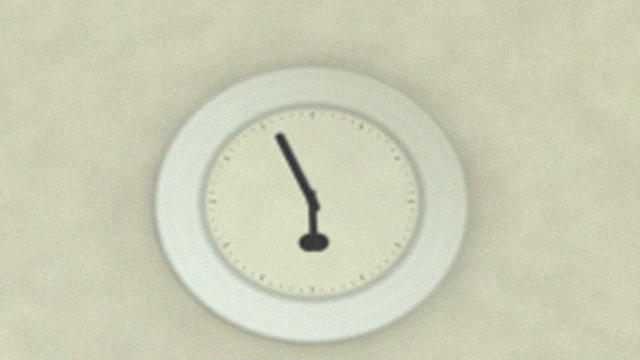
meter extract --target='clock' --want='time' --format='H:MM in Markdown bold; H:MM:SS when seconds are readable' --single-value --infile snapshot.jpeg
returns **5:56**
